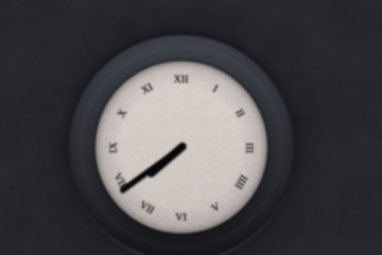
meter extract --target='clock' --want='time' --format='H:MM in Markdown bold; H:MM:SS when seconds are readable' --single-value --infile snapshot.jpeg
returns **7:39**
